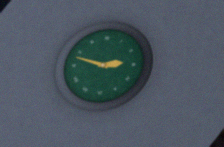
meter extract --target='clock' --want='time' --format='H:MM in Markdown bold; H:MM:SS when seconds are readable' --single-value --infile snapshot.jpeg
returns **2:48**
